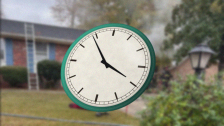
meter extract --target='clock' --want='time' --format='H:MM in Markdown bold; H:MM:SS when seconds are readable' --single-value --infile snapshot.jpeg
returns **3:54**
